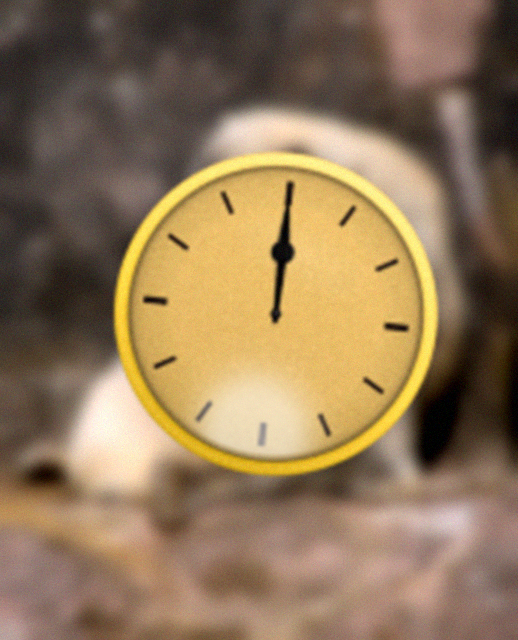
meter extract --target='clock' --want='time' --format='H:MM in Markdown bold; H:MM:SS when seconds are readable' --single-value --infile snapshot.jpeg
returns **12:00**
